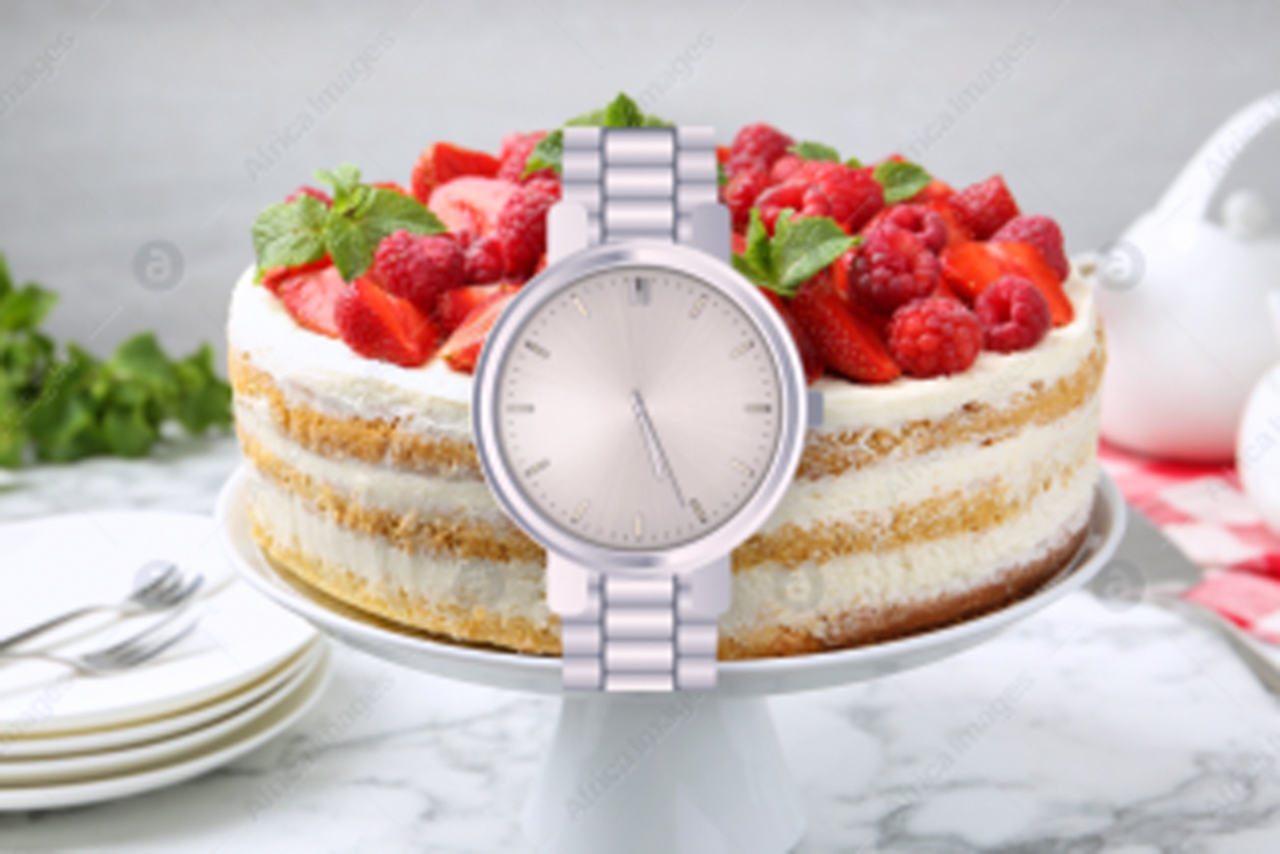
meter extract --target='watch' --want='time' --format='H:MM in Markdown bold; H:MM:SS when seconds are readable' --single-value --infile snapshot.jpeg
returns **5:26**
